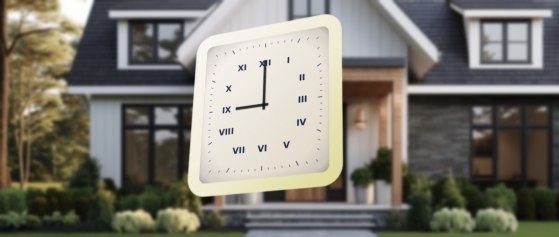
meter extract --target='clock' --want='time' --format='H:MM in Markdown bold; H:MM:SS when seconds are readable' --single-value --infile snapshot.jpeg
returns **9:00**
